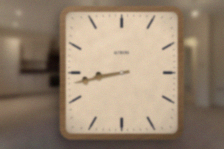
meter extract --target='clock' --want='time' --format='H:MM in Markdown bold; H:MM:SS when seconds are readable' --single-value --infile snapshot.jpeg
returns **8:43**
